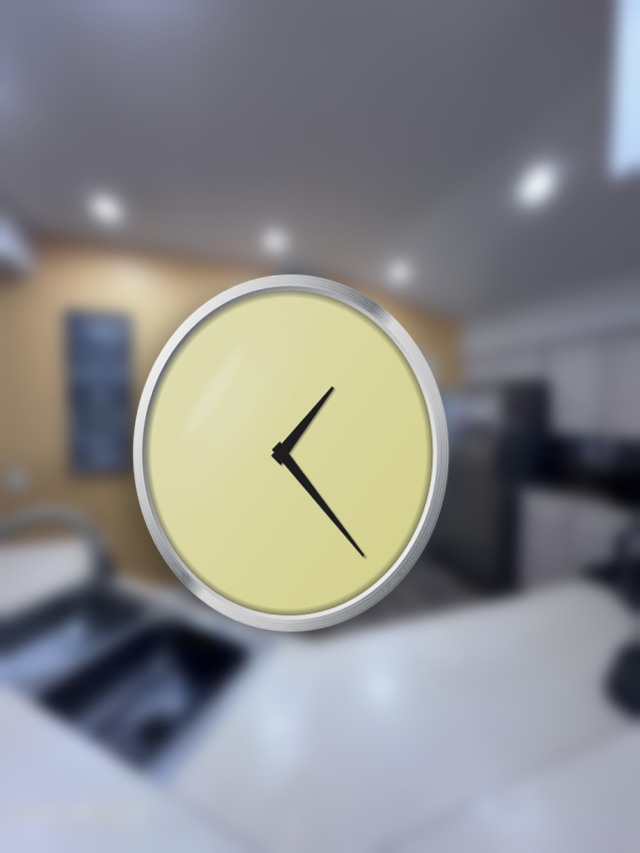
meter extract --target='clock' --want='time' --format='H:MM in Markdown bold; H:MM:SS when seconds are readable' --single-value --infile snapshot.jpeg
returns **1:23**
